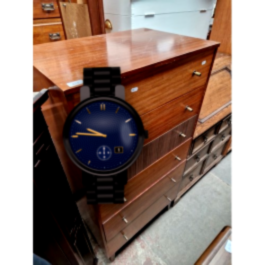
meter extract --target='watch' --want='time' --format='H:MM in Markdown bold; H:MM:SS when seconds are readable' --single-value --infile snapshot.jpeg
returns **9:46**
